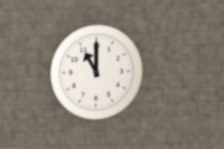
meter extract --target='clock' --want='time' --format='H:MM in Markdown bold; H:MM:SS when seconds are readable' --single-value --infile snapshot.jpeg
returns **11:00**
